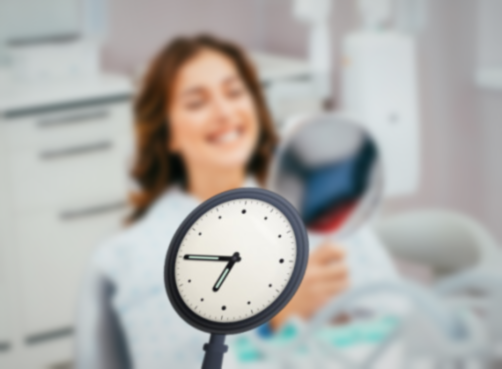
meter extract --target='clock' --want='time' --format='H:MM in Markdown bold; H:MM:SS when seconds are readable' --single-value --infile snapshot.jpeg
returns **6:45**
